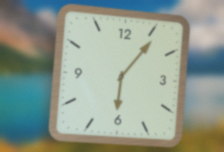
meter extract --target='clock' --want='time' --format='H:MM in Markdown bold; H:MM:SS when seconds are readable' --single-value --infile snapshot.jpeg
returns **6:06**
